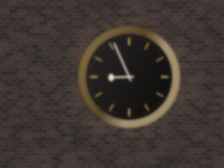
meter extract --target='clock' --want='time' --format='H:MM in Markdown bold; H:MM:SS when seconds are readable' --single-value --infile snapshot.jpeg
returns **8:56**
